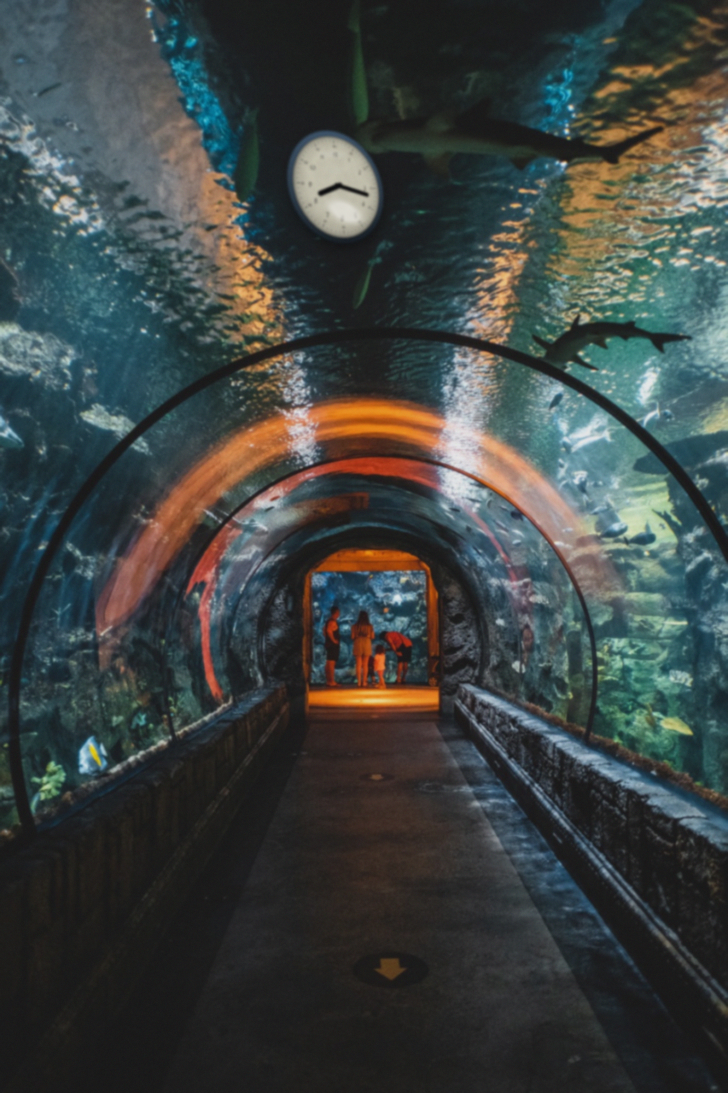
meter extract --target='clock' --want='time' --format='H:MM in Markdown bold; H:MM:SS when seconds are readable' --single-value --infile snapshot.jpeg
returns **8:17**
